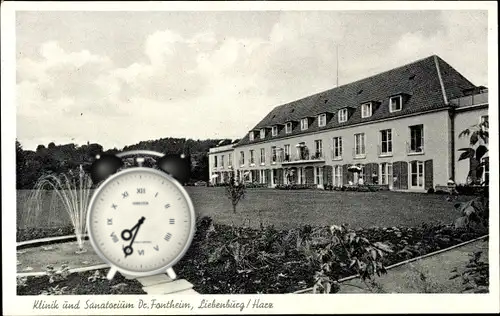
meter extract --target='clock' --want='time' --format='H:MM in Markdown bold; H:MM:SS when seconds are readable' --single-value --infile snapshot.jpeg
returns **7:34**
